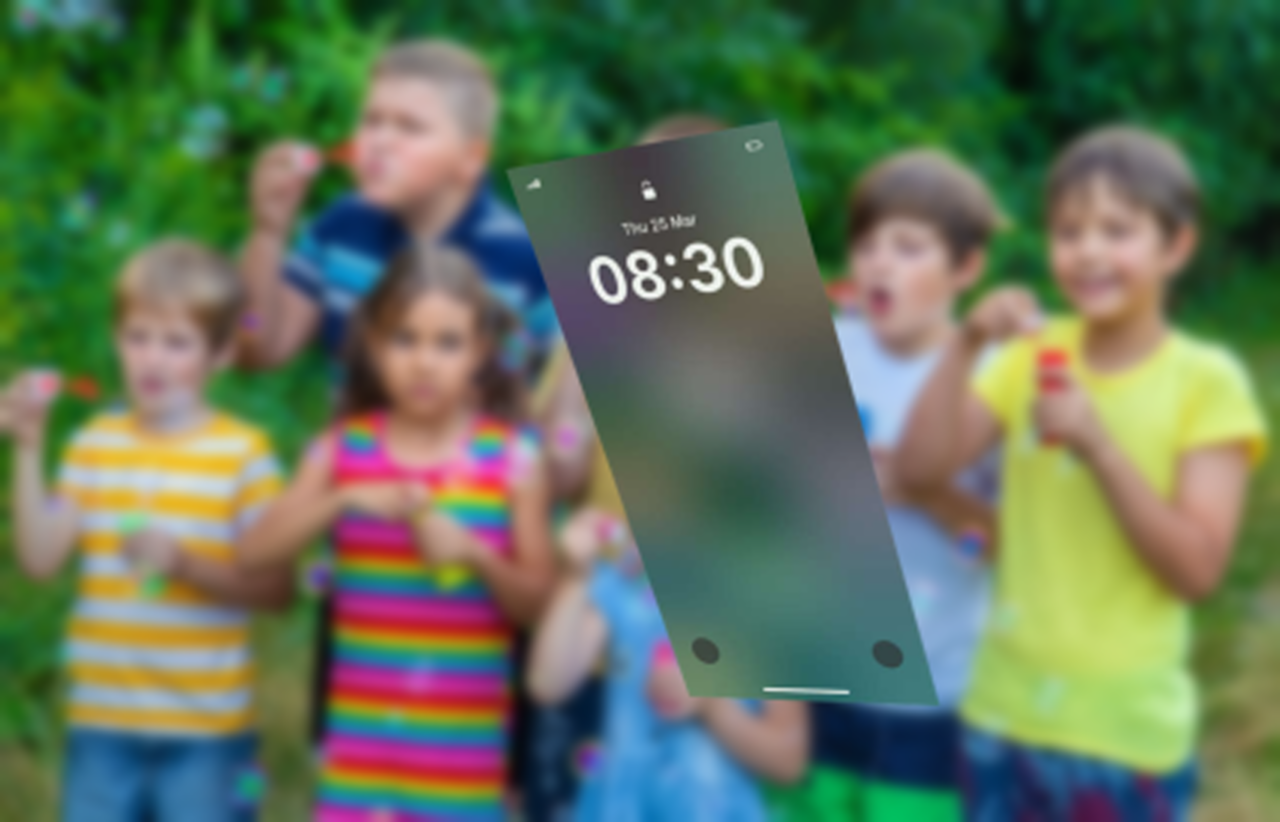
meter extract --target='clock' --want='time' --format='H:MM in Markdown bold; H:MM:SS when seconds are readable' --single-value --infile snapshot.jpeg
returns **8:30**
